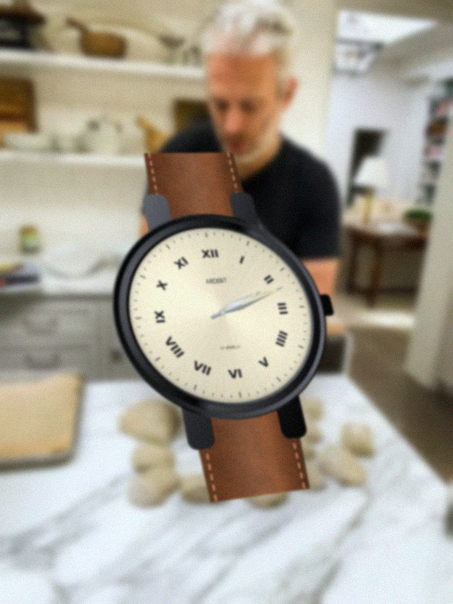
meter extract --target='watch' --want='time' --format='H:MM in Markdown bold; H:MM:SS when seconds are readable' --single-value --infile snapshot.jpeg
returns **2:12**
